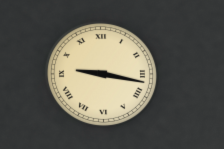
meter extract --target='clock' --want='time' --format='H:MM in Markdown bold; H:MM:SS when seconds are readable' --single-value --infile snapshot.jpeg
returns **9:17**
